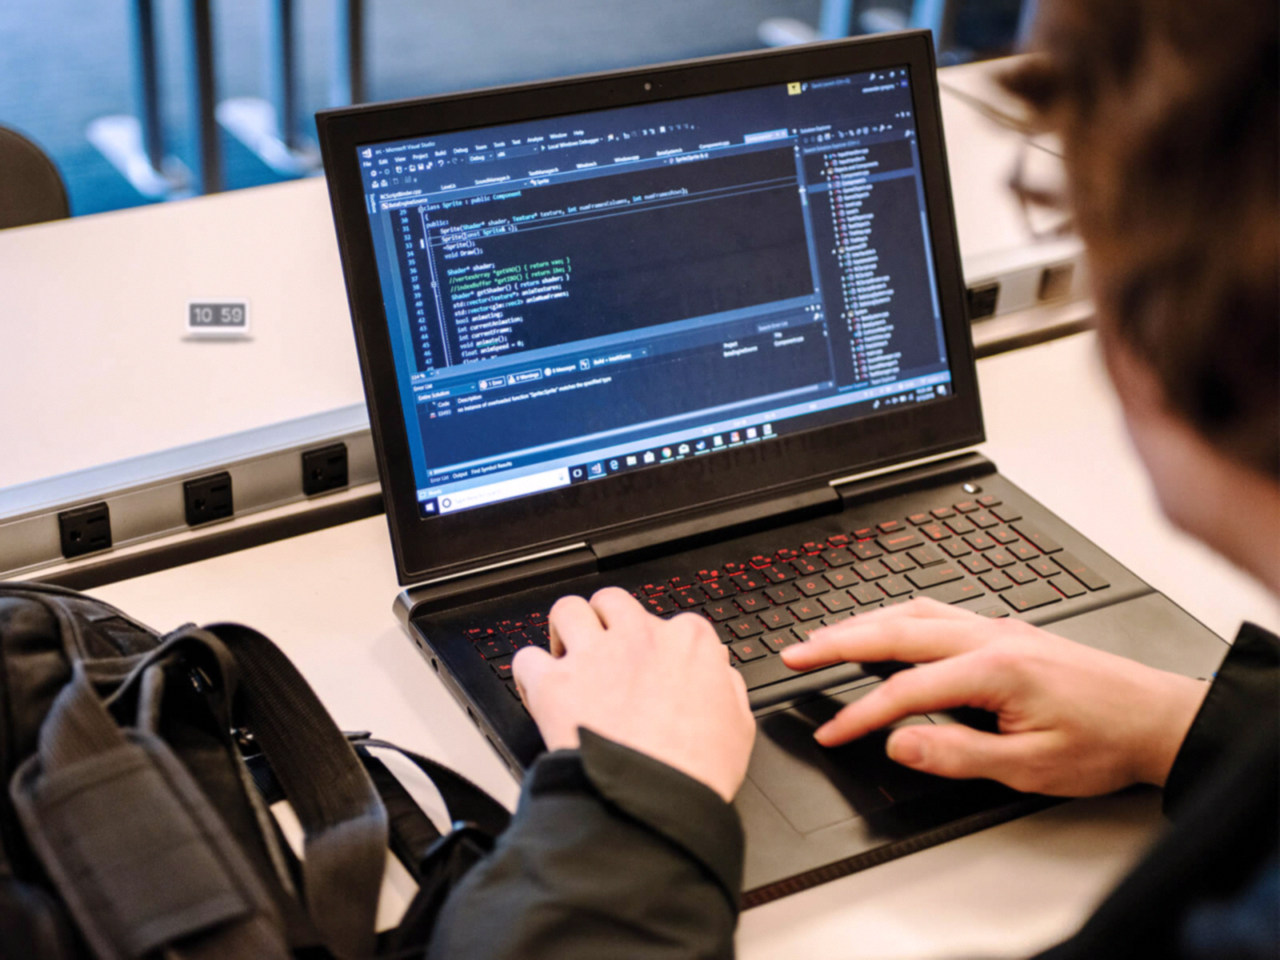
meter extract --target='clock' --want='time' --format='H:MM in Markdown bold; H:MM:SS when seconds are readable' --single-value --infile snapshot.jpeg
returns **10:59**
